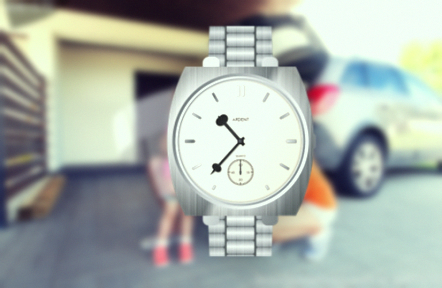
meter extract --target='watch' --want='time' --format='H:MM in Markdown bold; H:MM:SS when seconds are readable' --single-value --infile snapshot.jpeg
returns **10:37**
